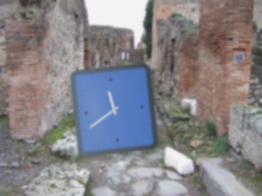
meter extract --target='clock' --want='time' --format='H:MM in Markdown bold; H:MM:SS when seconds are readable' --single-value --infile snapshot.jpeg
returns **11:40**
